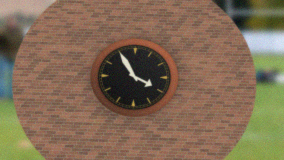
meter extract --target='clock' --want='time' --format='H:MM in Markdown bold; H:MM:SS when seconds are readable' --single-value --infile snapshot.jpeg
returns **3:55**
